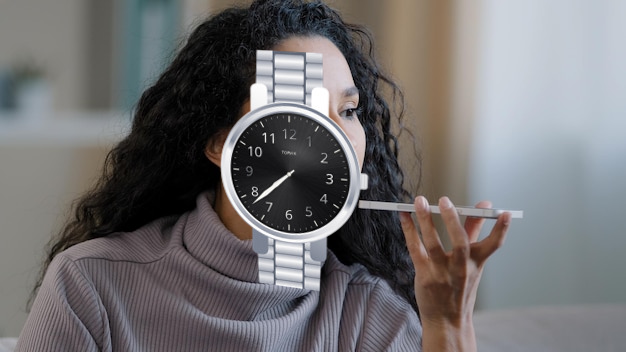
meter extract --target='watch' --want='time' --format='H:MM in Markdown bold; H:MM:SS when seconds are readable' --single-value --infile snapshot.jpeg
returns **7:38**
